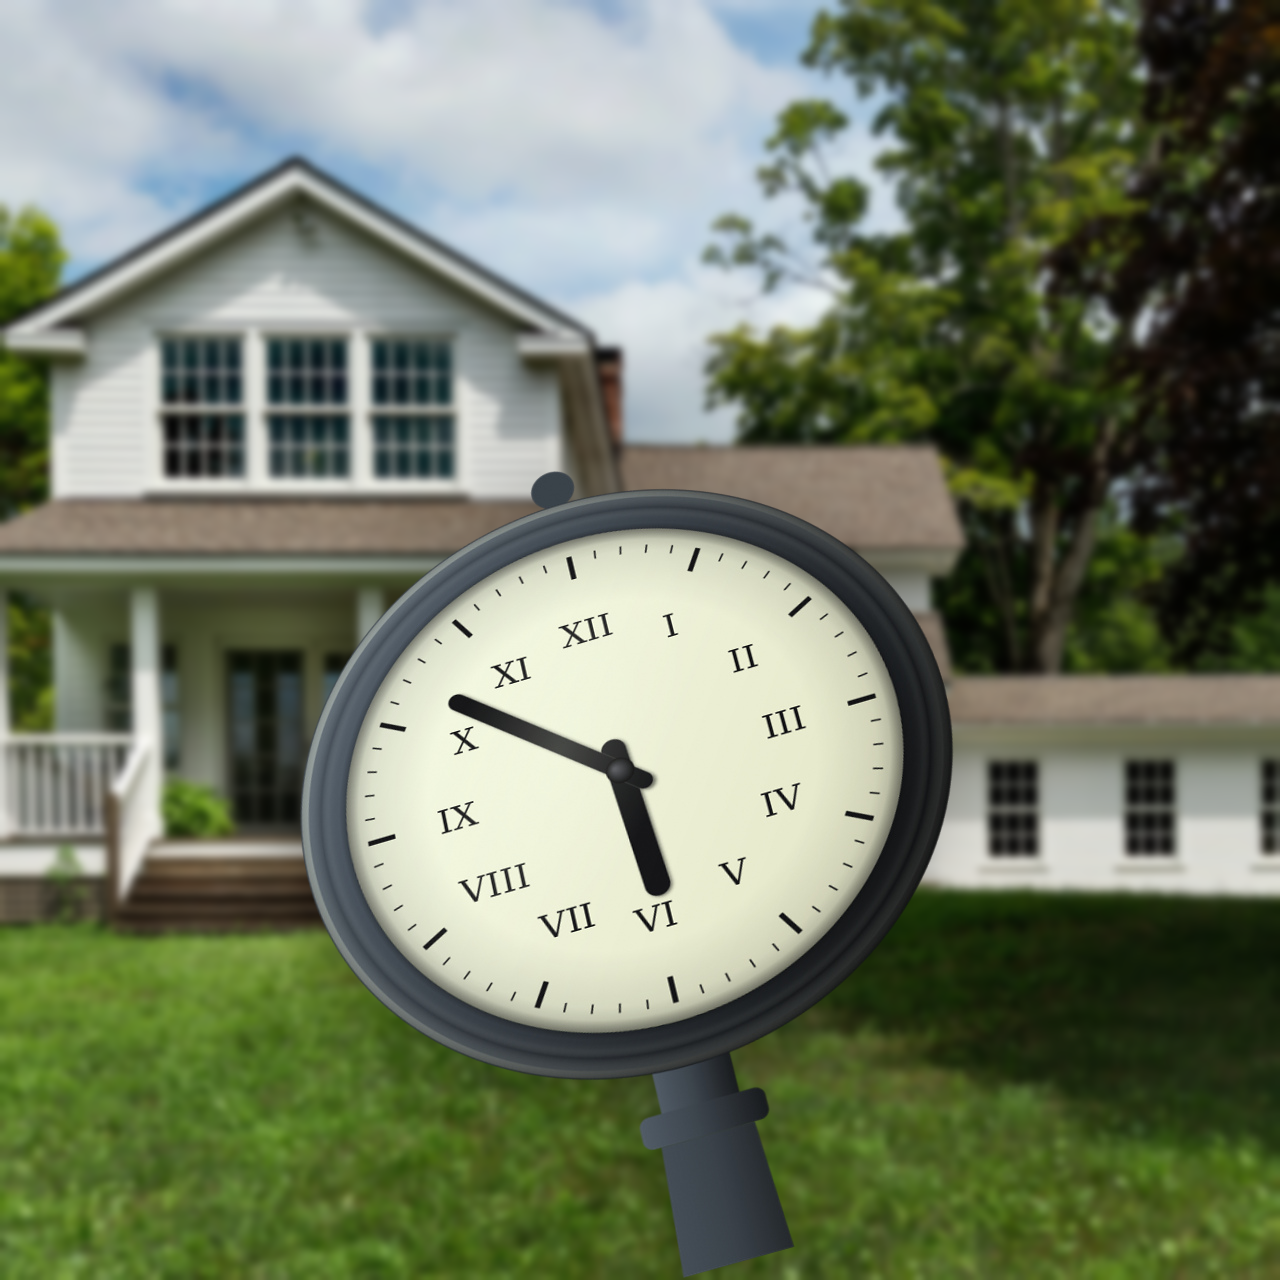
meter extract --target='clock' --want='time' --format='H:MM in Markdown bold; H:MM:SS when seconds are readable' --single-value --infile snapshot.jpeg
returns **5:52**
